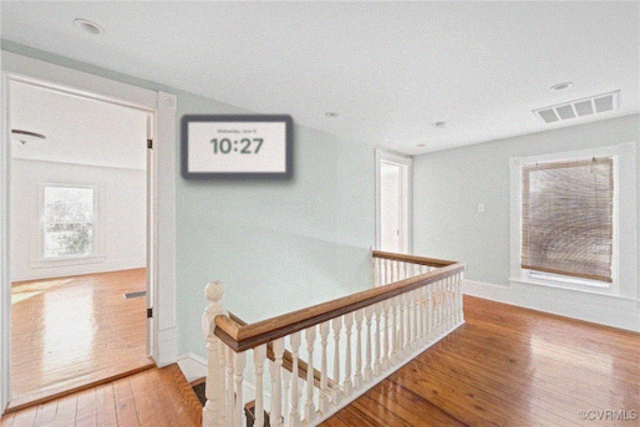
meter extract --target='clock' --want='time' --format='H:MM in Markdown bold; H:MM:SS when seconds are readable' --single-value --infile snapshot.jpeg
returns **10:27**
